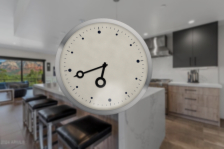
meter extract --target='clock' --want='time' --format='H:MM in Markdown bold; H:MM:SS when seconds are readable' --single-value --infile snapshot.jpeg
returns **6:43**
